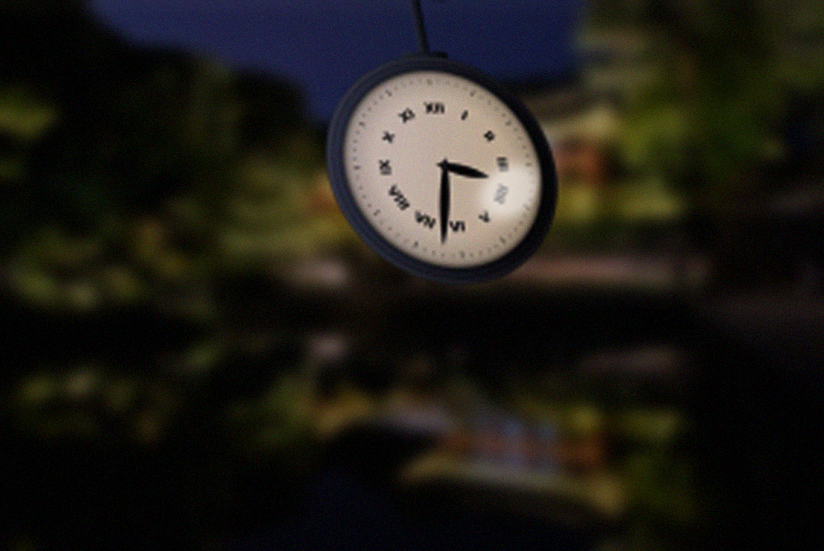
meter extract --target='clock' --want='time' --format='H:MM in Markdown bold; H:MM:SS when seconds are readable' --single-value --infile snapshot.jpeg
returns **3:32**
